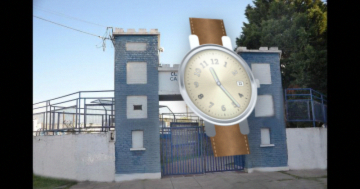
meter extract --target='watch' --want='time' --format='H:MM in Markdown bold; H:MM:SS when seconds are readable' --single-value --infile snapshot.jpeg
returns **11:24**
